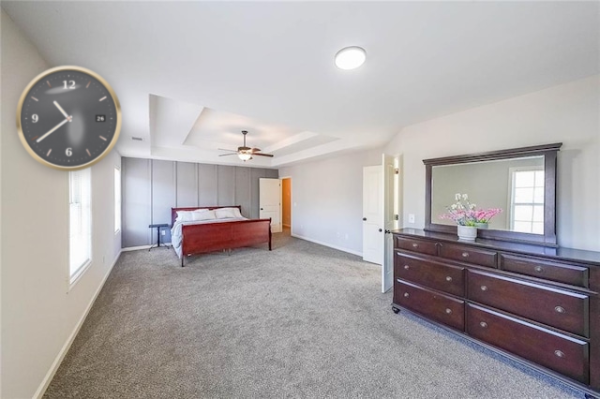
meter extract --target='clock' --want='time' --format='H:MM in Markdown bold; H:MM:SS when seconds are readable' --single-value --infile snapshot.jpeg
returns **10:39**
